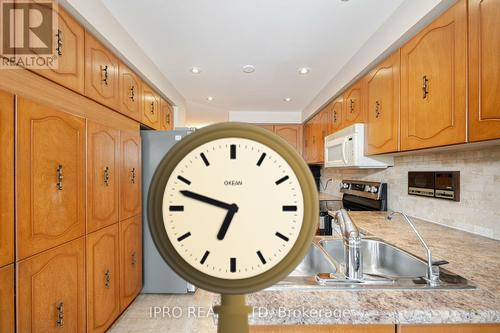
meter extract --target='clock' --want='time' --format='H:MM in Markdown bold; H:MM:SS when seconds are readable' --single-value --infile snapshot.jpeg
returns **6:48**
